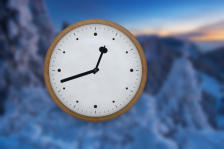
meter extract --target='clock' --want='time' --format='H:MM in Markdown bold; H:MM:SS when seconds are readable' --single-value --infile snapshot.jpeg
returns **12:42**
